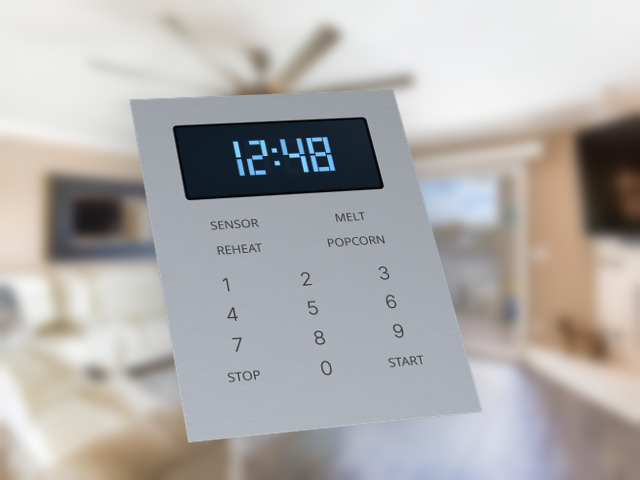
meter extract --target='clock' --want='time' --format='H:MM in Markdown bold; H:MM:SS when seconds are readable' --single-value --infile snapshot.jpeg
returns **12:48**
